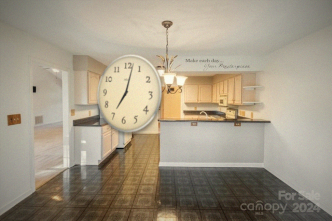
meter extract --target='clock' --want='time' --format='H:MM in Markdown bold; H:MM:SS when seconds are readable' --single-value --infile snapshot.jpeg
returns **7:02**
